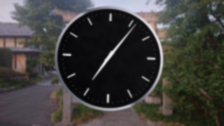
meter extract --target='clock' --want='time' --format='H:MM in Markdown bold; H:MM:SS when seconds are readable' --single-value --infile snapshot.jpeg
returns **7:06**
